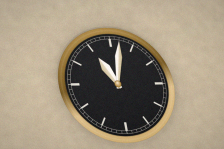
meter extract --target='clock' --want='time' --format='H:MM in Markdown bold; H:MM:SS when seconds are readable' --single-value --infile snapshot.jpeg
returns **11:02**
